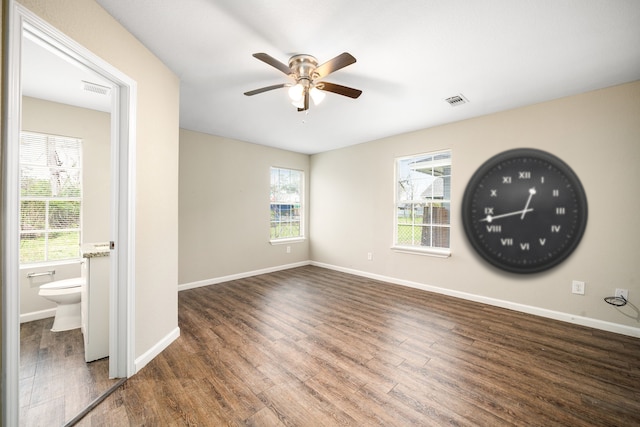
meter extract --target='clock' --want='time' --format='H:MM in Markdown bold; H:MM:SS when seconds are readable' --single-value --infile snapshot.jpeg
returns **12:43**
